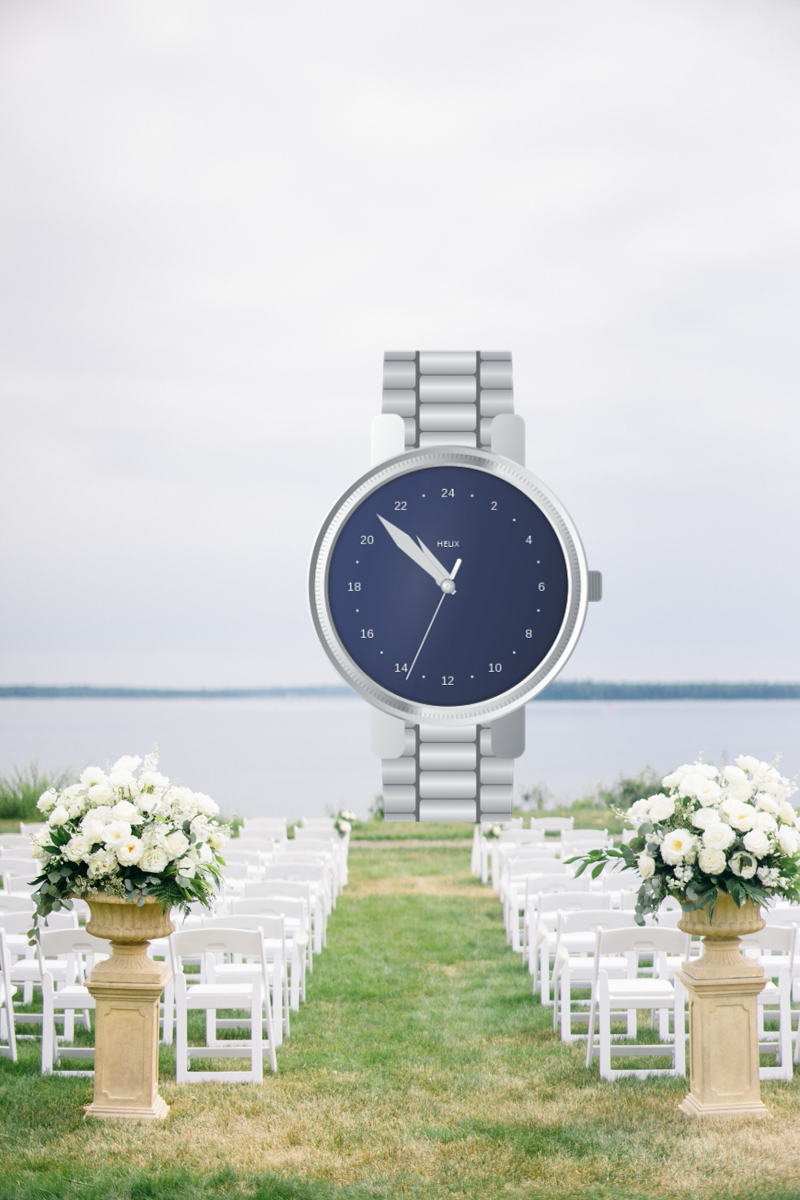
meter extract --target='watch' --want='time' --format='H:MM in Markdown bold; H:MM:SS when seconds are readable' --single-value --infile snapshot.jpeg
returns **21:52:34**
